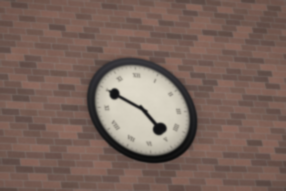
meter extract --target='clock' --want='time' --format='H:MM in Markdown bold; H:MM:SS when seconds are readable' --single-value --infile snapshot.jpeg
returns **4:50**
